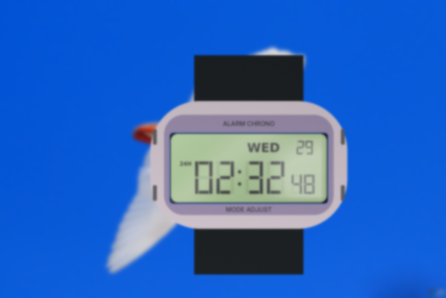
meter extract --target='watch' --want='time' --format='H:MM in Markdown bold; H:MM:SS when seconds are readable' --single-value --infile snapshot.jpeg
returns **2:32:48**
